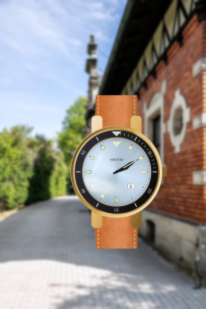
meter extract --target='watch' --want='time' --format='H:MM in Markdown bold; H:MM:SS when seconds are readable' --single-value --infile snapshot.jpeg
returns **2:10**
